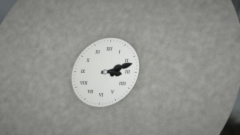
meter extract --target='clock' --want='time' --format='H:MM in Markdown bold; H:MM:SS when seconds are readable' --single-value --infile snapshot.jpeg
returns **3:12**
